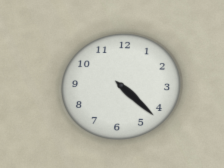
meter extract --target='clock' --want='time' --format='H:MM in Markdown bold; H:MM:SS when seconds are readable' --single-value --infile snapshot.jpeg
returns **4:22**
